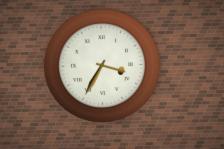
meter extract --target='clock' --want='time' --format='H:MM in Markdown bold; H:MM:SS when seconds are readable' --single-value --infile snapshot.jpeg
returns **3:35**
